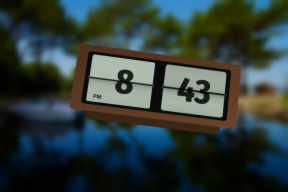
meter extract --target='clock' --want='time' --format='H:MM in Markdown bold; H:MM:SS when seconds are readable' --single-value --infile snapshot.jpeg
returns **8:43**
